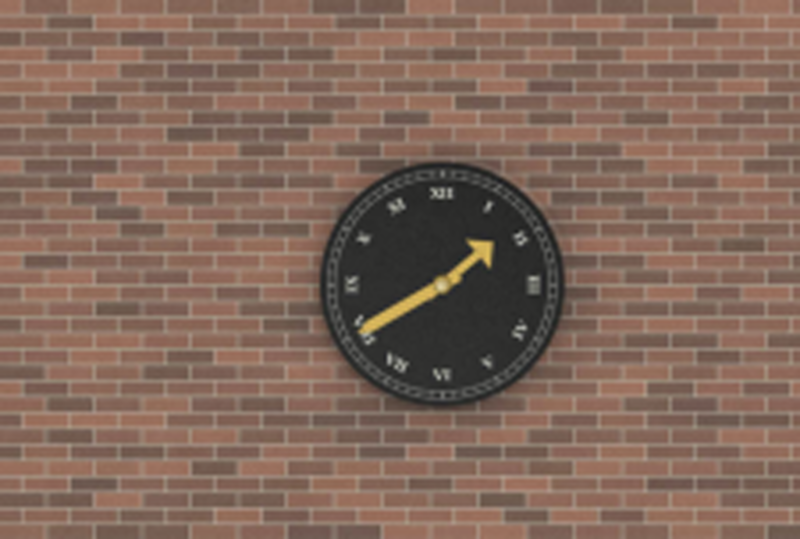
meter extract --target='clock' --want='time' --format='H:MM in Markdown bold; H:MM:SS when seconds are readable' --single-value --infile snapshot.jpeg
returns **1:40**
